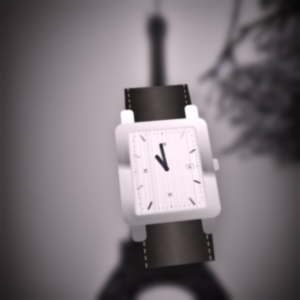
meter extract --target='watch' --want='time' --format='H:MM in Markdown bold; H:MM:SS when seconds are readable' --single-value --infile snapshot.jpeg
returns **10:59**
